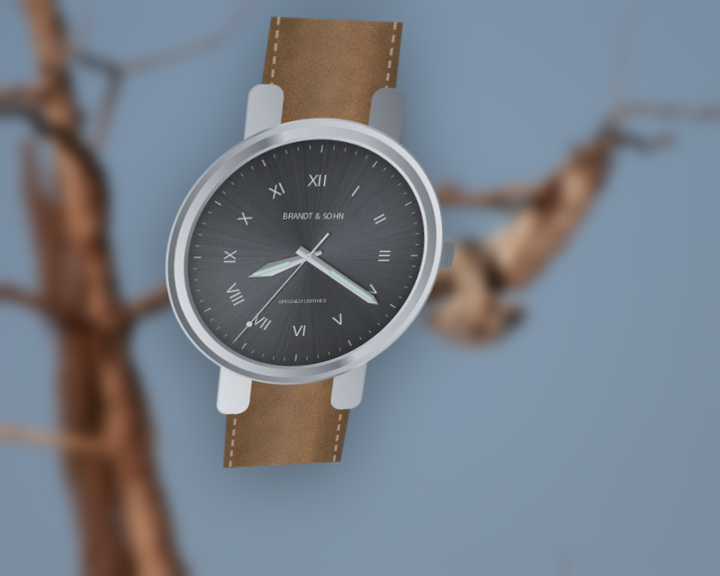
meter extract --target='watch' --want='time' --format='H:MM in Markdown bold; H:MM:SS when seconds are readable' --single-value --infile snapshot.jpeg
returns **8:20:36**
